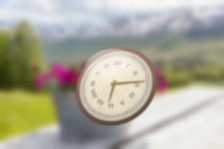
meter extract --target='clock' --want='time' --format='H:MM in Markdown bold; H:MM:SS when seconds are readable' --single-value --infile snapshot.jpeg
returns **6:14**
